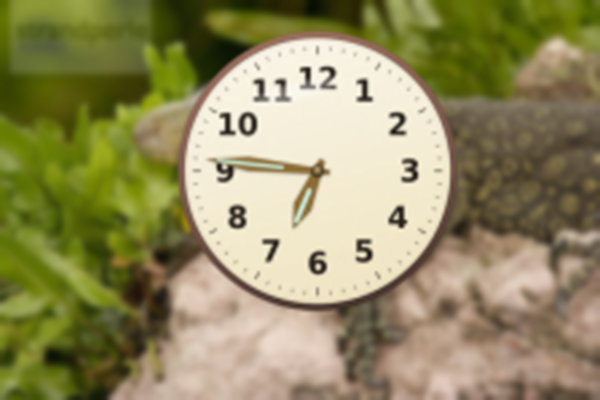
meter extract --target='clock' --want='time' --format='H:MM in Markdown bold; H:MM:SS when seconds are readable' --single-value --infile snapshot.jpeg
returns **6:46**
